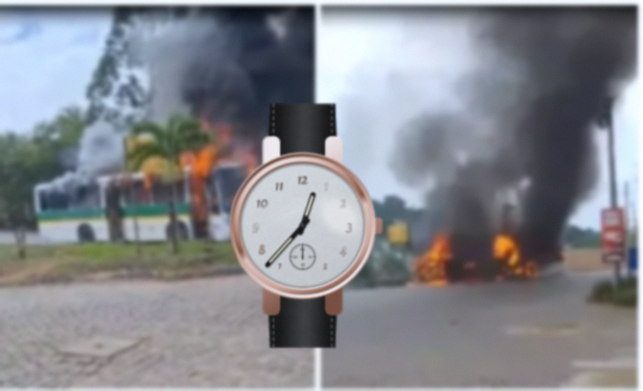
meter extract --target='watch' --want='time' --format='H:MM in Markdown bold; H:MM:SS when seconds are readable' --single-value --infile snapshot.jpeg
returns **12:37**
